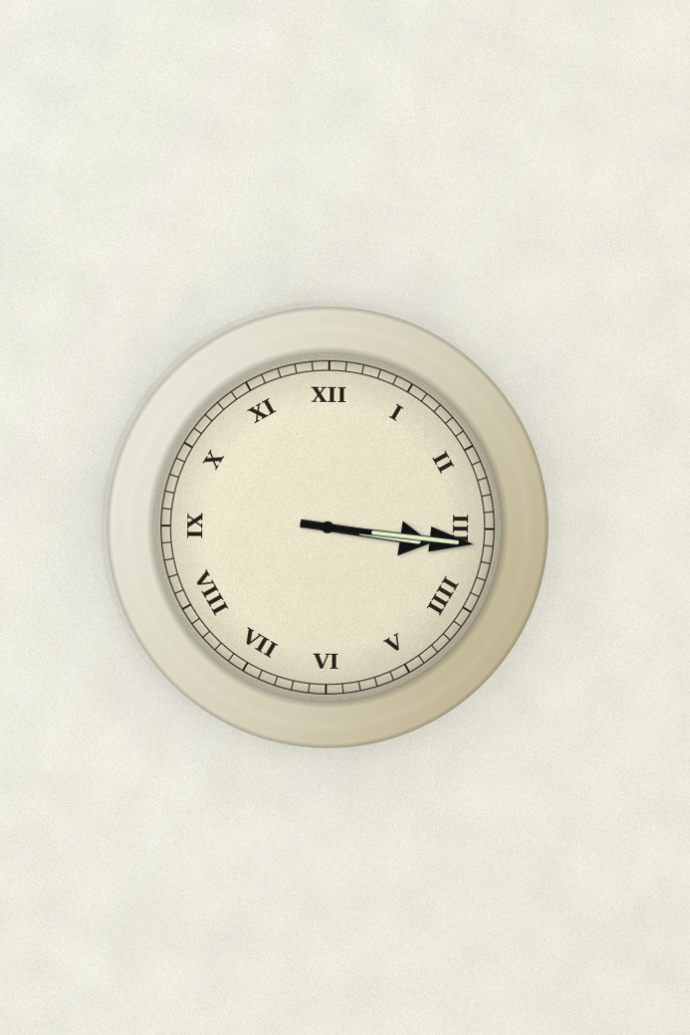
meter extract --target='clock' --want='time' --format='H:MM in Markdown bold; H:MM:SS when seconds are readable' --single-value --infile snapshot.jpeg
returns **3:16**
